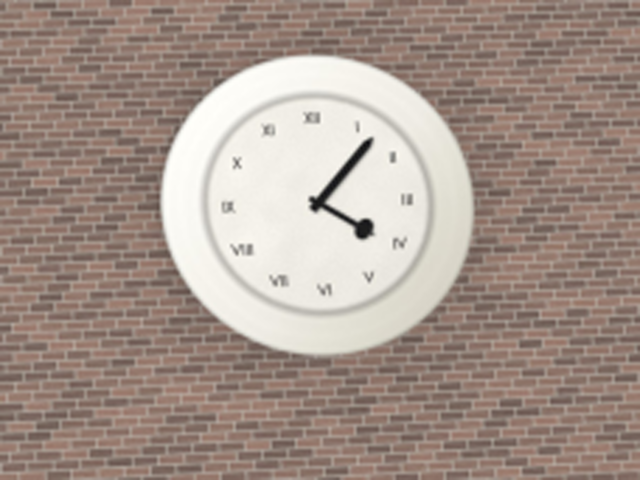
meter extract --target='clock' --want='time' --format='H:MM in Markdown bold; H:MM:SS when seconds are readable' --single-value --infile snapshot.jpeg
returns **4:07**
